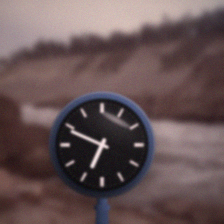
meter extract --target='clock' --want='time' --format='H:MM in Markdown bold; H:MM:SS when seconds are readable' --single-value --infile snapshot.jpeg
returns **6:49**
